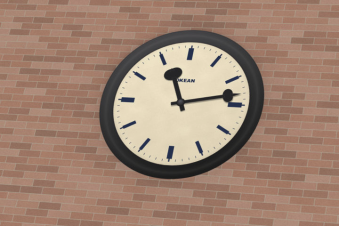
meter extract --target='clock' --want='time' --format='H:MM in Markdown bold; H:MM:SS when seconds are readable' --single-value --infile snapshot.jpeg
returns **11:13**
